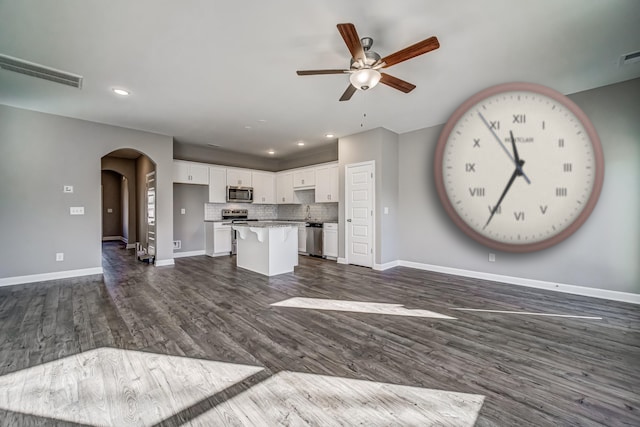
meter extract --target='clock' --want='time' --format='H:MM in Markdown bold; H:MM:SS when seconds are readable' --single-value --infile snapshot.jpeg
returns **11:34:54**
